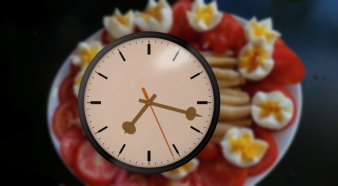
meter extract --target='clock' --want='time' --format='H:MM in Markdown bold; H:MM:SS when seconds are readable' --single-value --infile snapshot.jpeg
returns **7:17:26**
